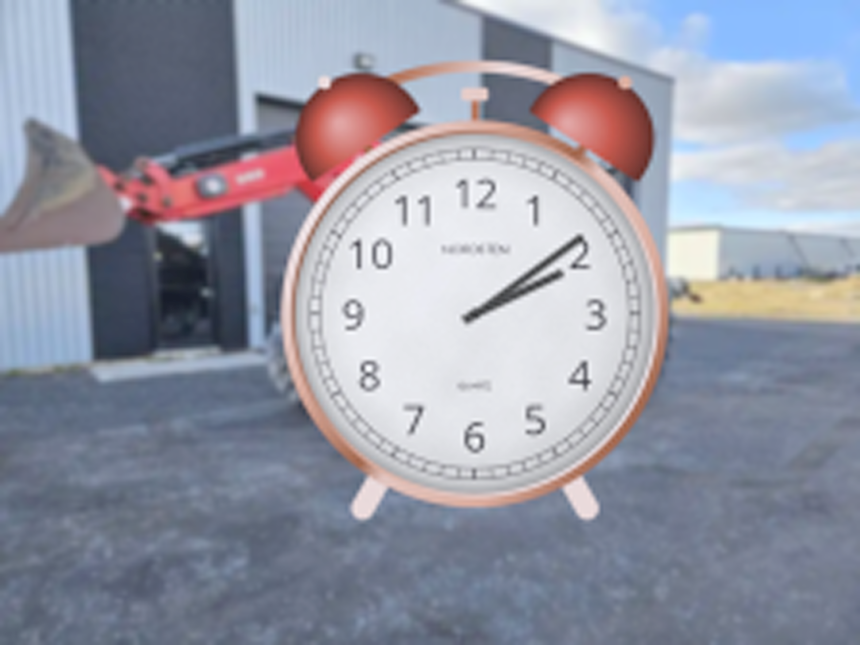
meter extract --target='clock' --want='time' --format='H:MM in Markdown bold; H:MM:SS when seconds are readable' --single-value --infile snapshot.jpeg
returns **2:09**
